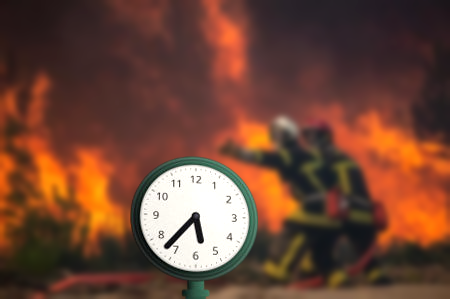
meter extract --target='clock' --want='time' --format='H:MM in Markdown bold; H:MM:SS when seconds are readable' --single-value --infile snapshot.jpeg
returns **5:37**
